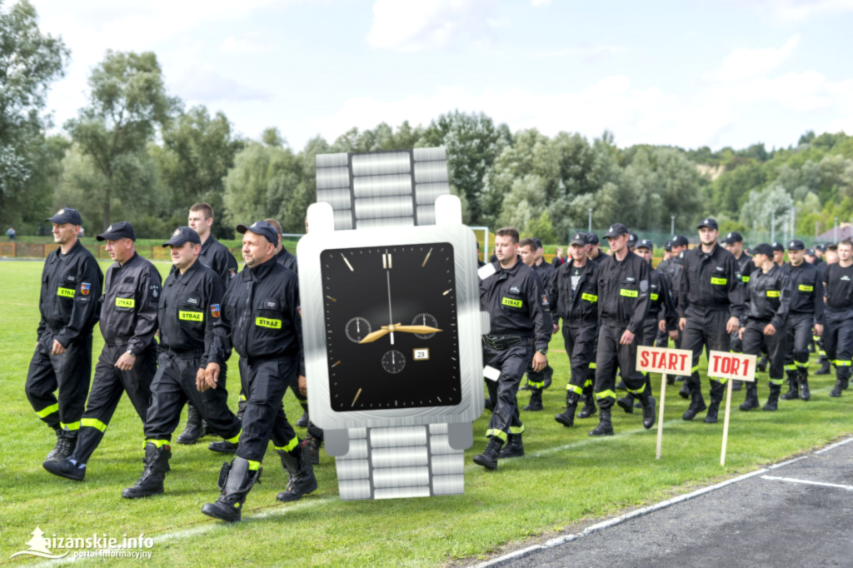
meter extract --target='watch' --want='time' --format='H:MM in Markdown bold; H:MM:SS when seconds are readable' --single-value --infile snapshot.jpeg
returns **8:16**
